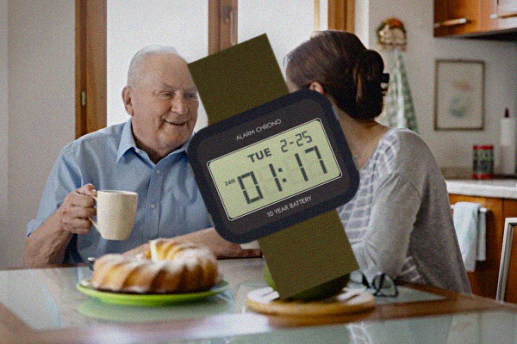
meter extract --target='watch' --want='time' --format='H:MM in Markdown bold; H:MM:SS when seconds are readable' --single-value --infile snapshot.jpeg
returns **1:17**
